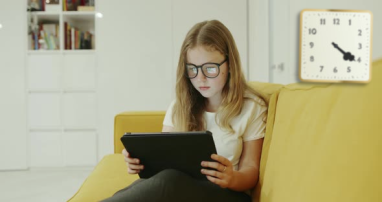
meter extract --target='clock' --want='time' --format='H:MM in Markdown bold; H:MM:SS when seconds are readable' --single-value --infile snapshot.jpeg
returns **4:21**
